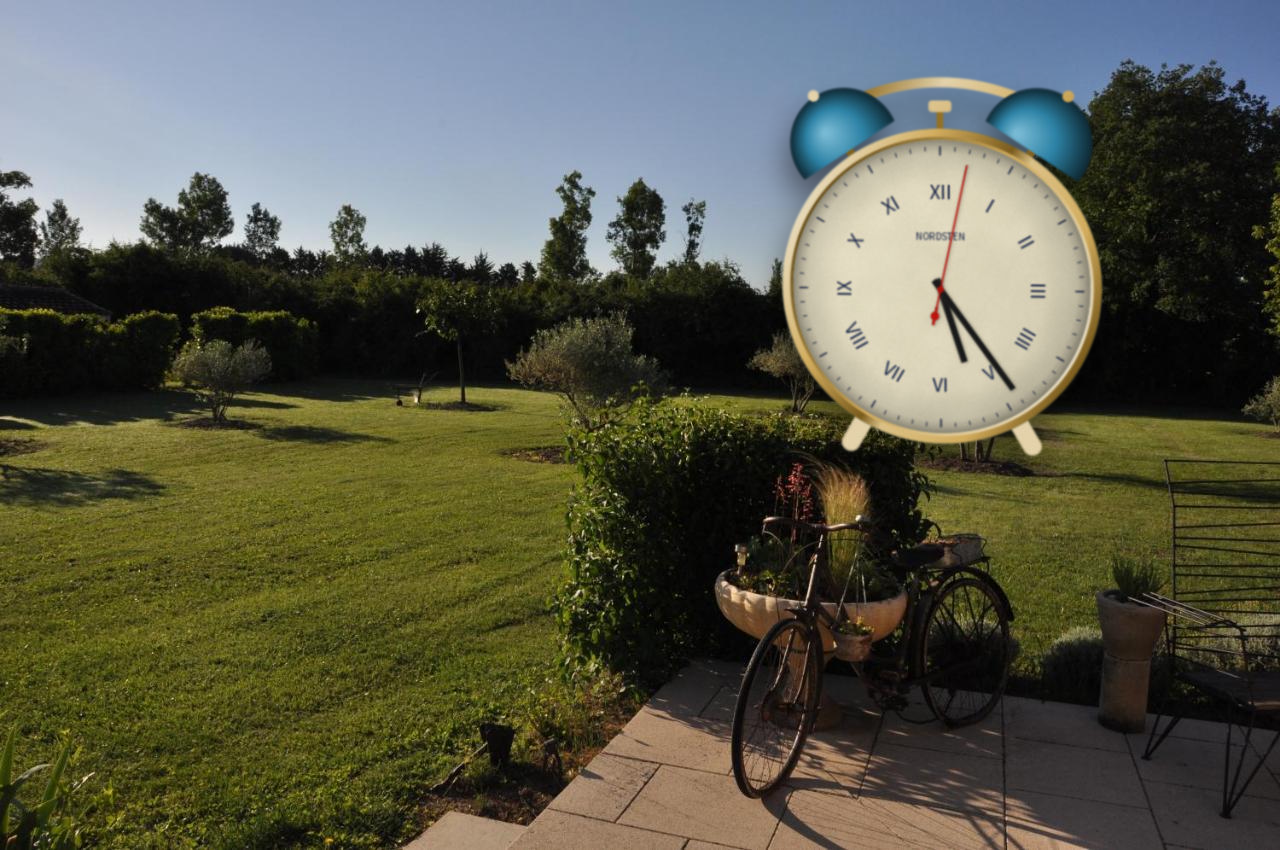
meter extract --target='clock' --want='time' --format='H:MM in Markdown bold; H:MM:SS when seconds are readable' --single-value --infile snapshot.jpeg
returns **5:24:02**
